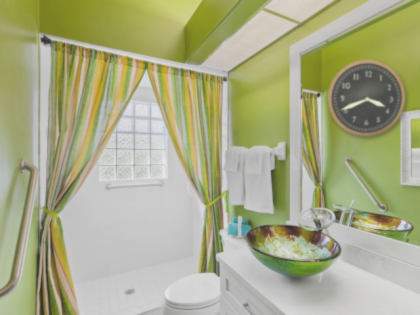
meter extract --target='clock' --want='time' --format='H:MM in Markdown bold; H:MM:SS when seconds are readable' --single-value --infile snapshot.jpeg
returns **3:41**
